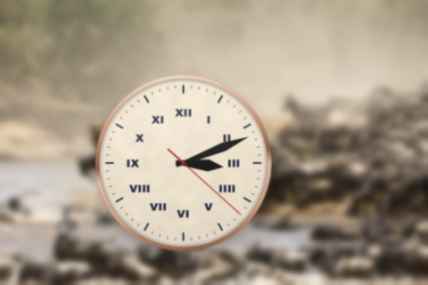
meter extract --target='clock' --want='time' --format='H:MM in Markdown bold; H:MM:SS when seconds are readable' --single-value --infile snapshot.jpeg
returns **3:11:22**
